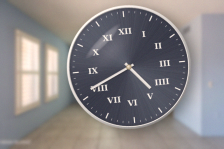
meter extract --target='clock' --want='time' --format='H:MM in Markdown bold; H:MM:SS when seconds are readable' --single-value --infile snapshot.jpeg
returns **4:41**
